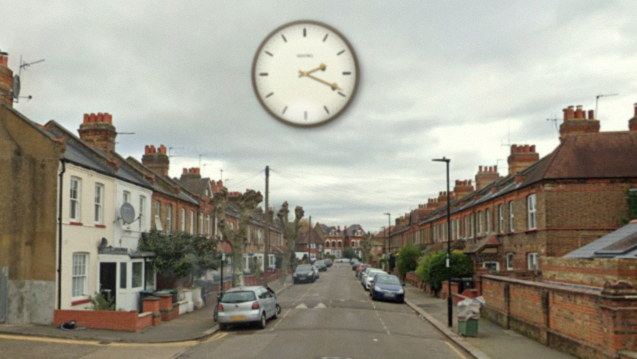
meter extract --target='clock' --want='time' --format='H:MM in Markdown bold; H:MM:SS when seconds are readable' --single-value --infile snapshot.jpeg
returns **2:19**
